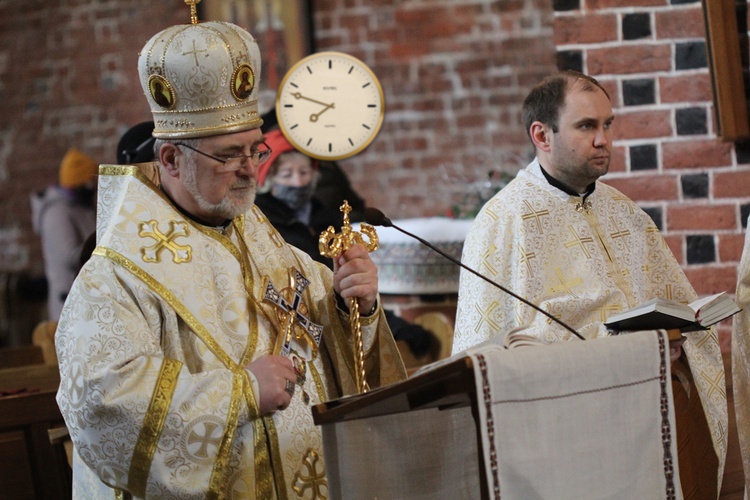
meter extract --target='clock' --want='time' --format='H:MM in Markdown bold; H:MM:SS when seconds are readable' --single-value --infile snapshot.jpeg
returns **7:48**
